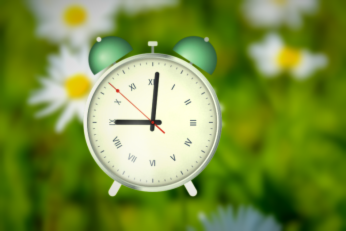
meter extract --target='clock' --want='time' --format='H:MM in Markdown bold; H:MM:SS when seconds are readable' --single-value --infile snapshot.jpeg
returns **9:00:52**
